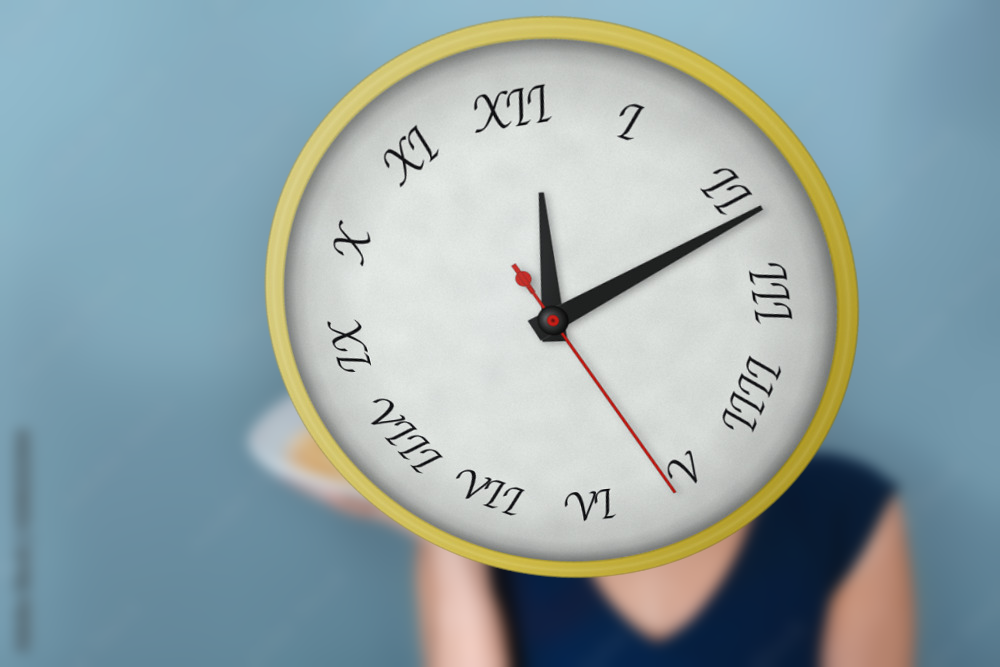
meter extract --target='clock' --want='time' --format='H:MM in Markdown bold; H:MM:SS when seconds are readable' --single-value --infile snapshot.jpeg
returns **12:11:26**
